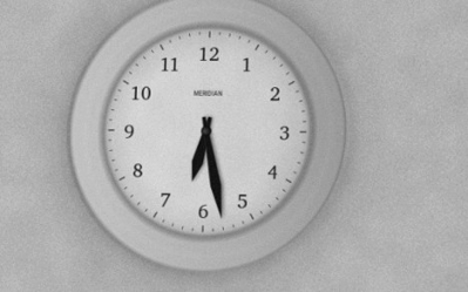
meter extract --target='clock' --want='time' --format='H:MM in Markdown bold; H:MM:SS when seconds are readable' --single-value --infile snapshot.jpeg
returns **6:28**
